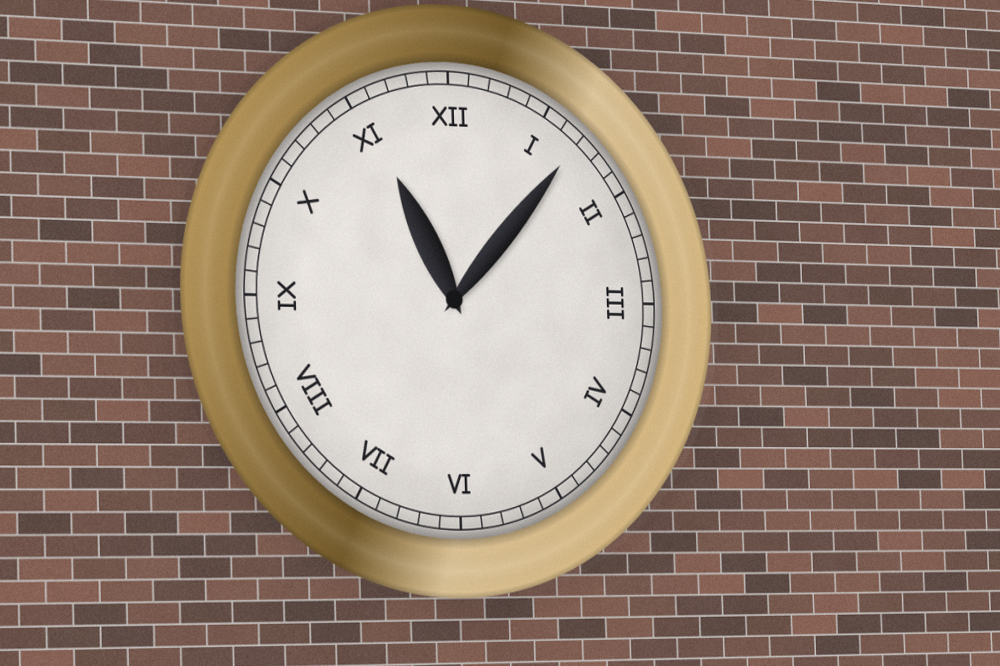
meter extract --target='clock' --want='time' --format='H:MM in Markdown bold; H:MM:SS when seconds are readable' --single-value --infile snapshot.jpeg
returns **11:07**
